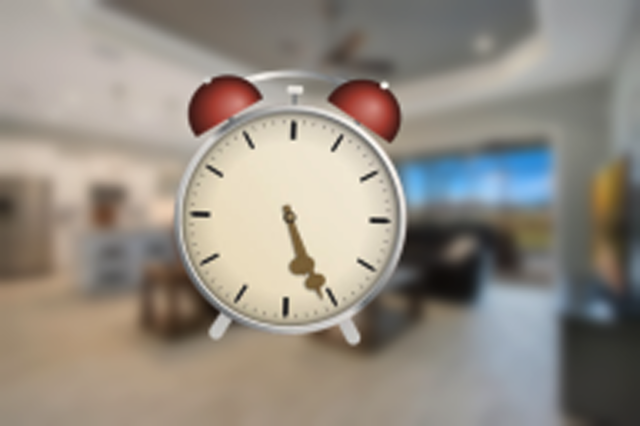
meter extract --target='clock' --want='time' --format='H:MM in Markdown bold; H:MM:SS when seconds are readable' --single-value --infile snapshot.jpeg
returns **5:26**
